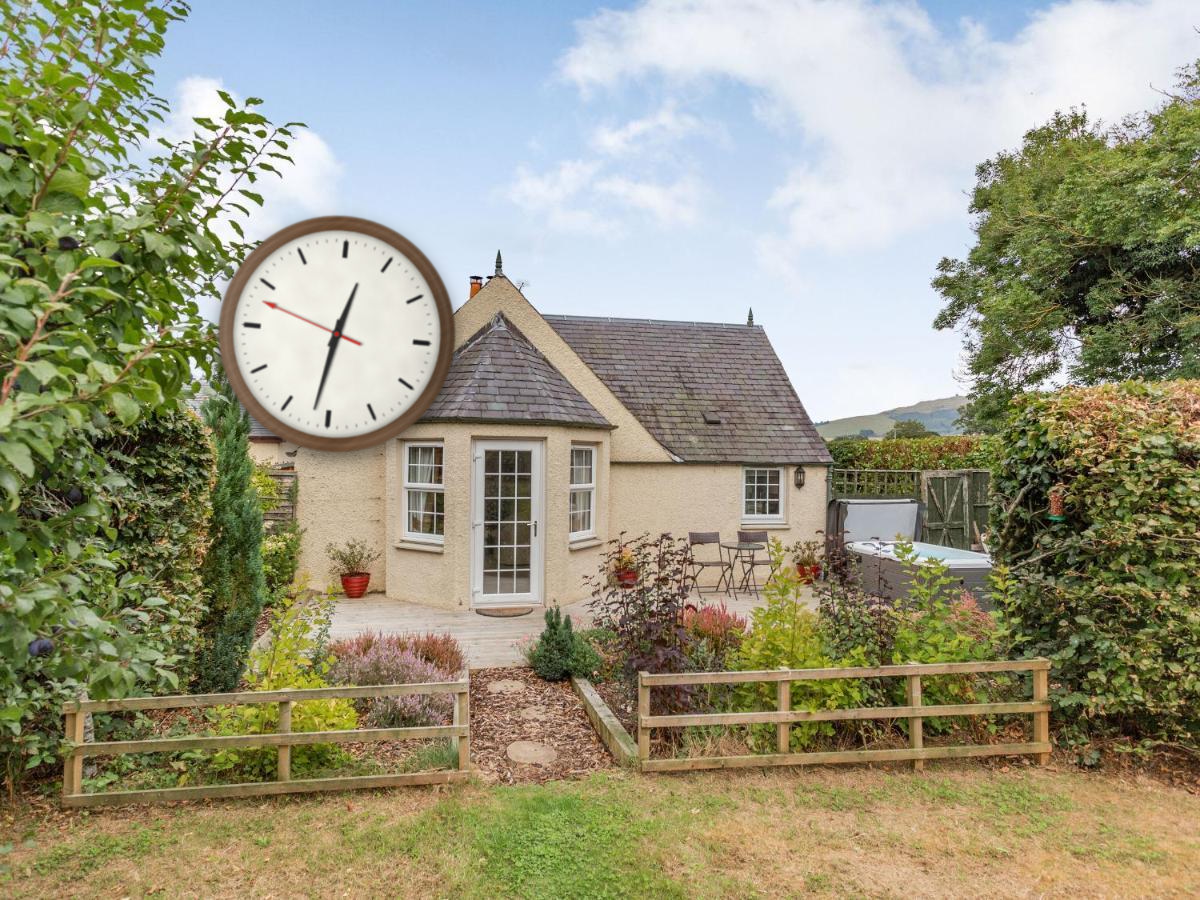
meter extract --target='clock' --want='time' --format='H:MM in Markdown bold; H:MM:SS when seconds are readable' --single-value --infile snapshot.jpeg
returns **12:31:48**
